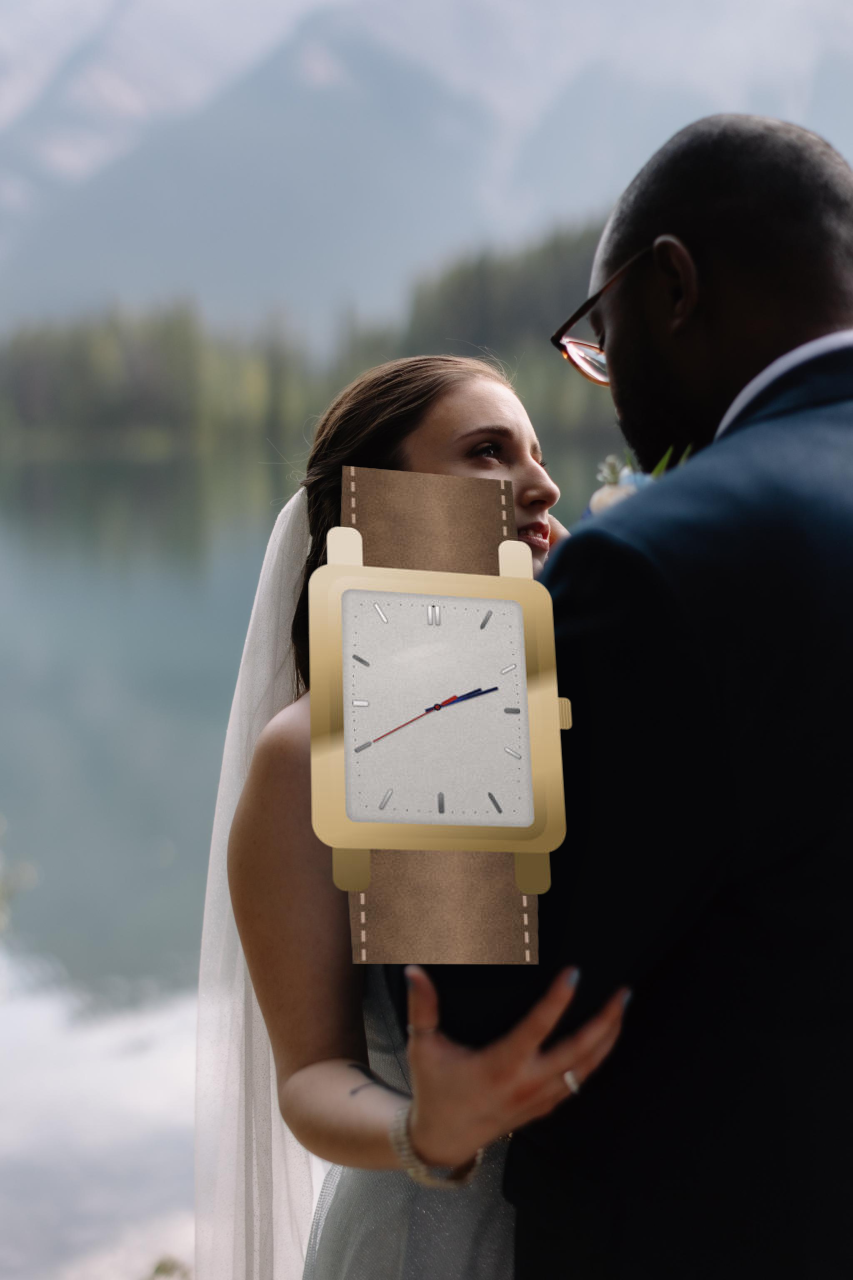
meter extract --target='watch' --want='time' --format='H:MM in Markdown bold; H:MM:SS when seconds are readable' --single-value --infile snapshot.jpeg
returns **2:11:40**
